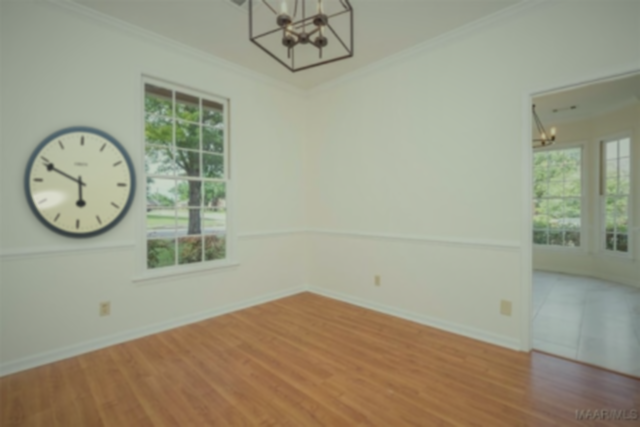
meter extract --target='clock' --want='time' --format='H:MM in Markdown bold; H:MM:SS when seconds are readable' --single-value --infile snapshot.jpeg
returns **5:49**
